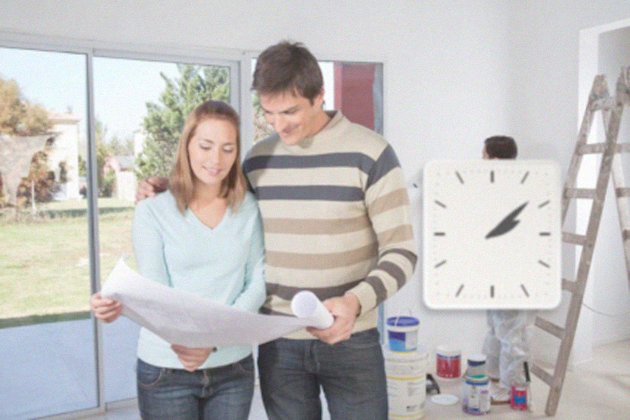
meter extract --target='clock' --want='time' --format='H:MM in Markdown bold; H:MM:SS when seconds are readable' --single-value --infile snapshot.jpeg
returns **2:08**
